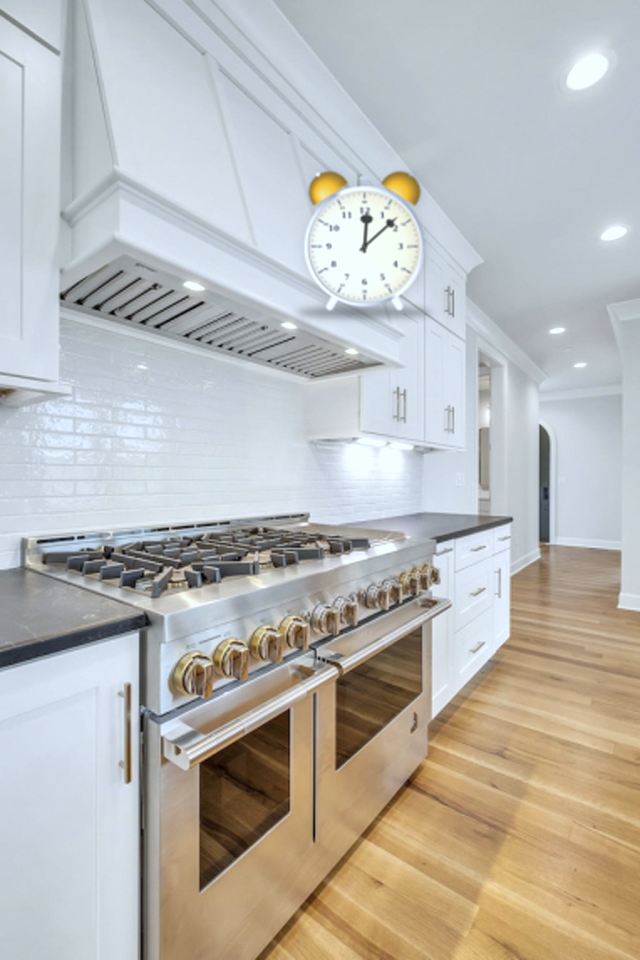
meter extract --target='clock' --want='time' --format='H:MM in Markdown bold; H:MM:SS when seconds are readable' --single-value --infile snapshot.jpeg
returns **12:08**
